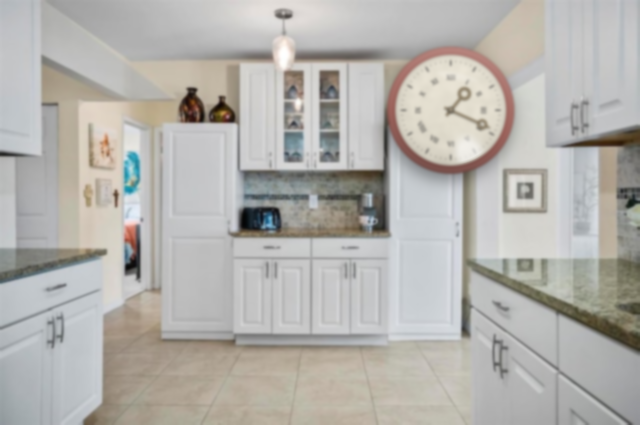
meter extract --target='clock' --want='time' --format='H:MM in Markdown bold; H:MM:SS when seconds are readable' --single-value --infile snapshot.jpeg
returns **1:19**
